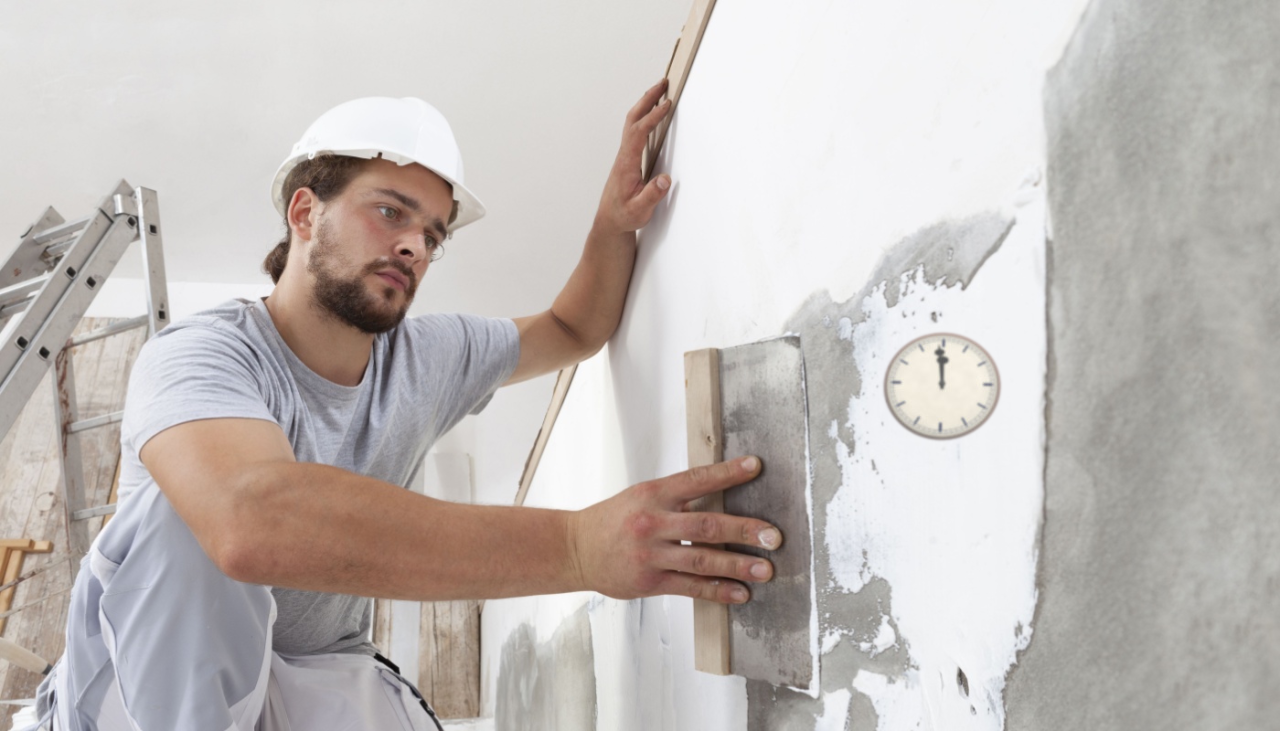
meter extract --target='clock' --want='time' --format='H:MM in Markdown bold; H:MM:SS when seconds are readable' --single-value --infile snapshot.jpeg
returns **11:59**
